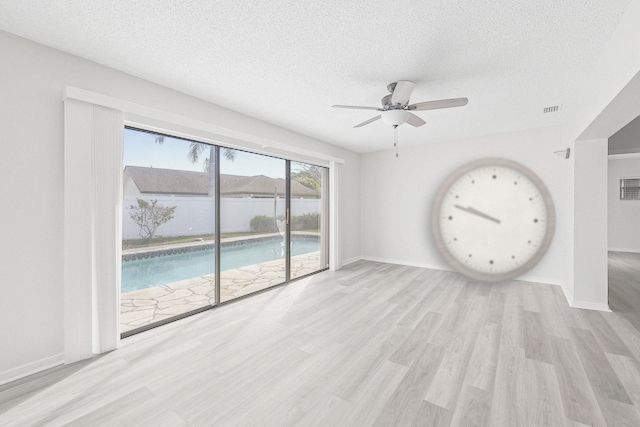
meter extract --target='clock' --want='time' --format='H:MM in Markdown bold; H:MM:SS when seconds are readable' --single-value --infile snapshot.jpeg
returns **9:48**
